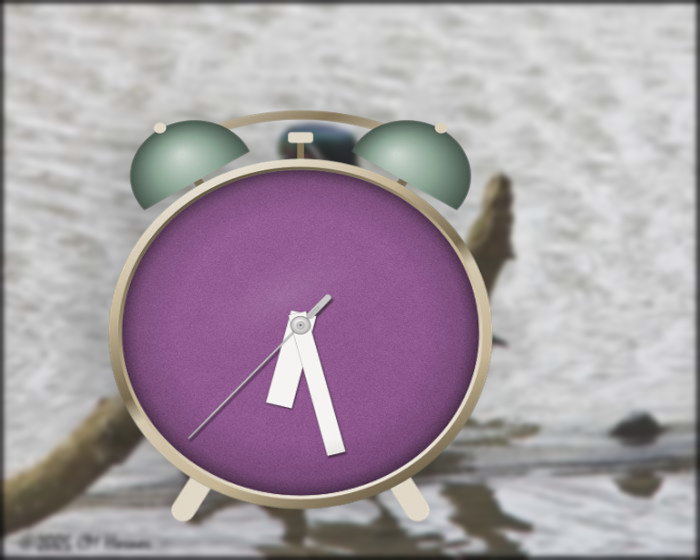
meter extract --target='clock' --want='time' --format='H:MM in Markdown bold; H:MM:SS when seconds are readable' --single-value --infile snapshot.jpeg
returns **6:27:37**
